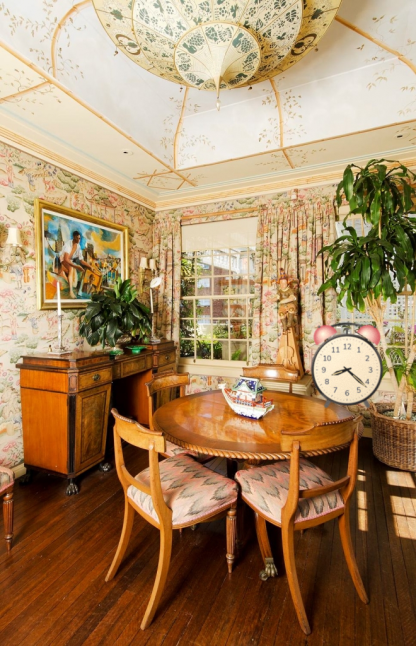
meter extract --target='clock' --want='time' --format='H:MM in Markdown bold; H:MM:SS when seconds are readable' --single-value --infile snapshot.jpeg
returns **8:22**
